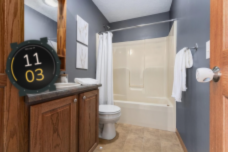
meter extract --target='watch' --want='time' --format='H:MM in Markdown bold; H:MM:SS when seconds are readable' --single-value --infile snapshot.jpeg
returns **11:03**
